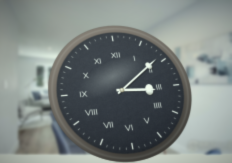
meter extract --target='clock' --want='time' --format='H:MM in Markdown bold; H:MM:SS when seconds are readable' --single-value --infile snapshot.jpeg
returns **3:09**
